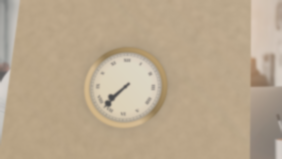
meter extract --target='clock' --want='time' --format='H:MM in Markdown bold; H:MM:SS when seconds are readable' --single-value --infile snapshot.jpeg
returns **7:37**
